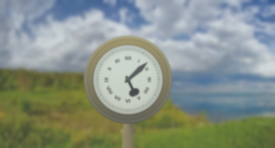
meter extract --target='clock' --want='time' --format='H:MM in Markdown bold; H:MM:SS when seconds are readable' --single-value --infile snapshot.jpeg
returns **5:08**
